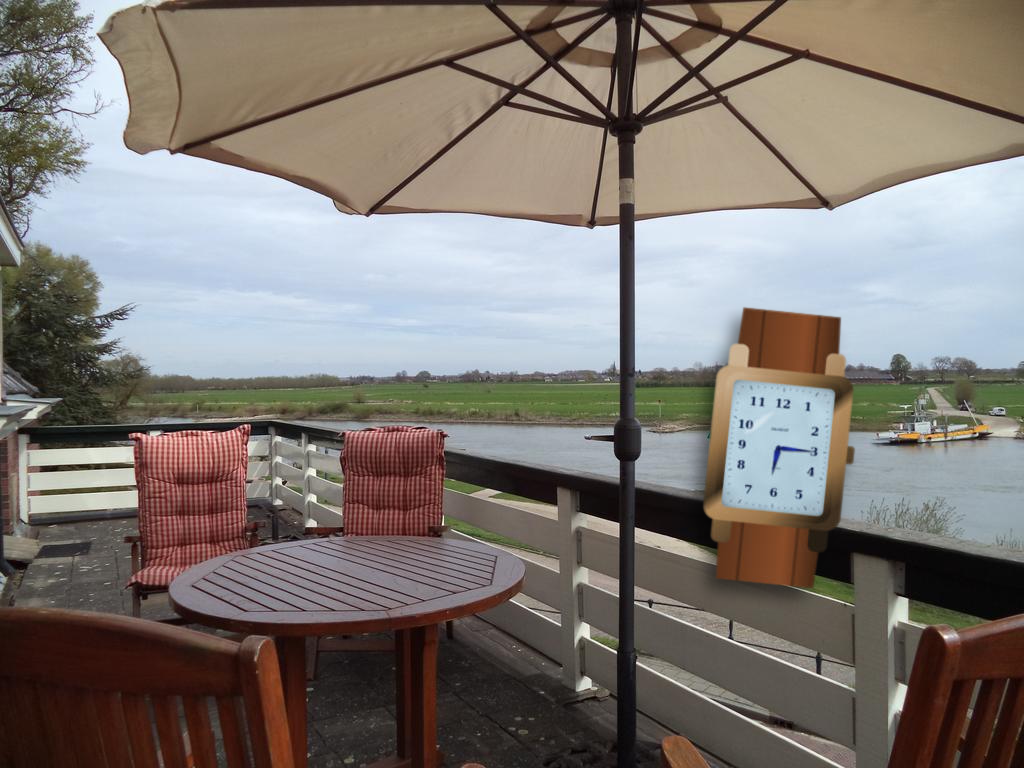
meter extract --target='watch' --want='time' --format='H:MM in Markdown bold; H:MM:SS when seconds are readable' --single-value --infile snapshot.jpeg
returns **6:15**
